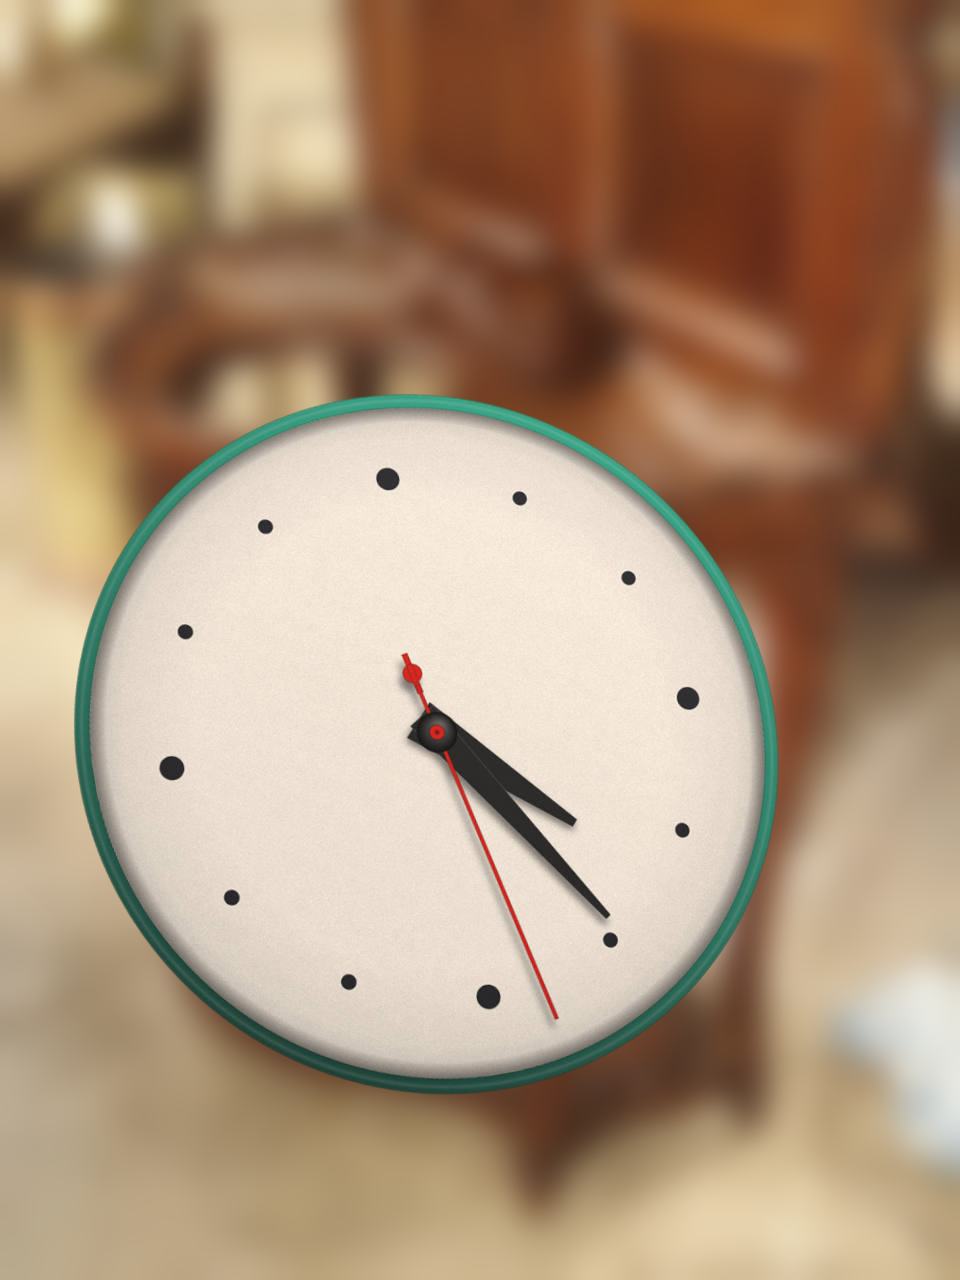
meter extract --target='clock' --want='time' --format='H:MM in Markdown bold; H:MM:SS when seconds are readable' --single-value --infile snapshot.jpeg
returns **4:24:28**
